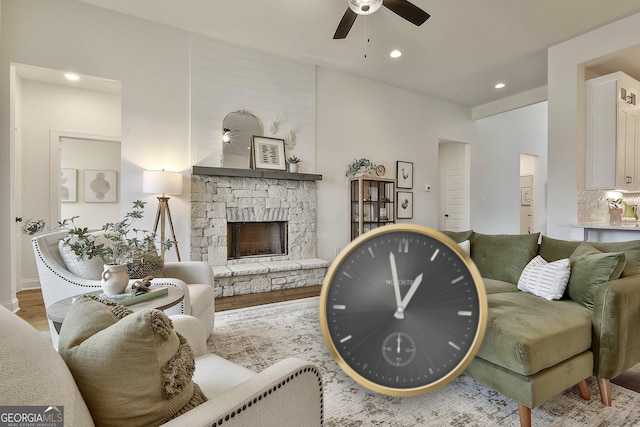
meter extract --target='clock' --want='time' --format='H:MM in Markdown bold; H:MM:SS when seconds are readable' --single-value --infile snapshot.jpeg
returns **12:58**
